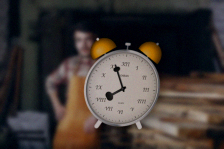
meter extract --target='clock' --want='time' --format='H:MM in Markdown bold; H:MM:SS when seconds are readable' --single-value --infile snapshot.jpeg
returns **7:56**
